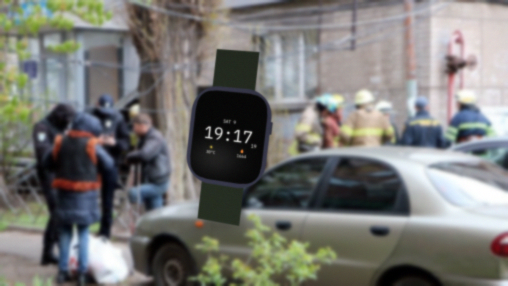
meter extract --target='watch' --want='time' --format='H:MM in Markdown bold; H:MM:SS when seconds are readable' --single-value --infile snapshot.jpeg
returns **19:17**
